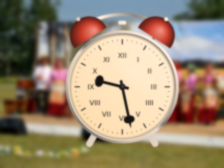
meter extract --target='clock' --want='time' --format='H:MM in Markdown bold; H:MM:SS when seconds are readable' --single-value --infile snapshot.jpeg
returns **9:28**
